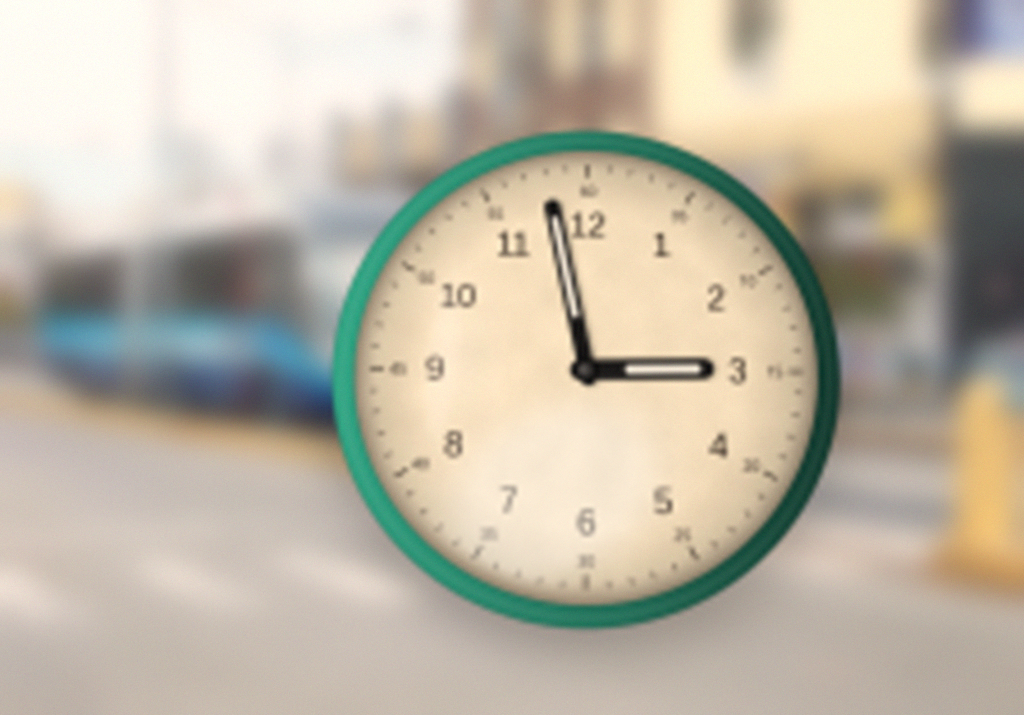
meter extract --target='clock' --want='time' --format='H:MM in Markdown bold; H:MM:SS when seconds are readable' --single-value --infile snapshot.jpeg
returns **2:58**
